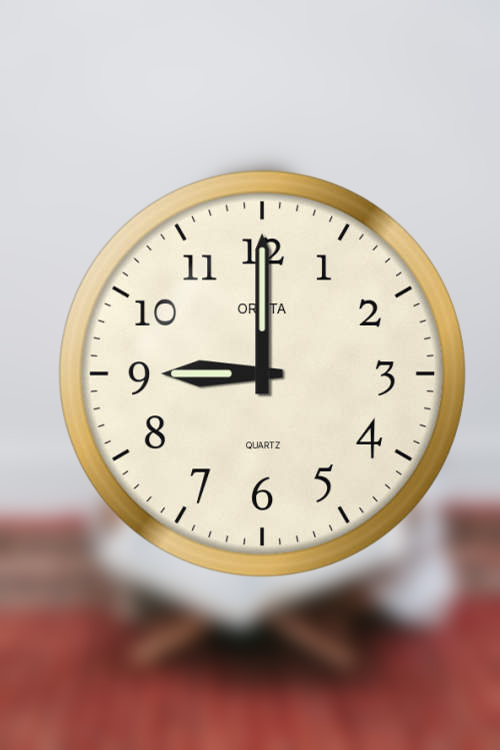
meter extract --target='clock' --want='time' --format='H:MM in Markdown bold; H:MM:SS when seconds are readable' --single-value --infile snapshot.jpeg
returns **9:00**
